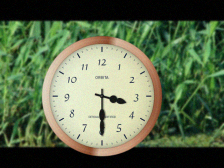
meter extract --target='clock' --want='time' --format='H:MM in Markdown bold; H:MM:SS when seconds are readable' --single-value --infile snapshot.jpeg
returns **3:30**
